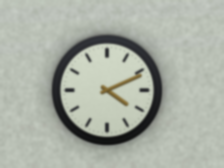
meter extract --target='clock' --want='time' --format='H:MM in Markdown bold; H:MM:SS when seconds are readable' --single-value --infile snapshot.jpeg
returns **4:11**
